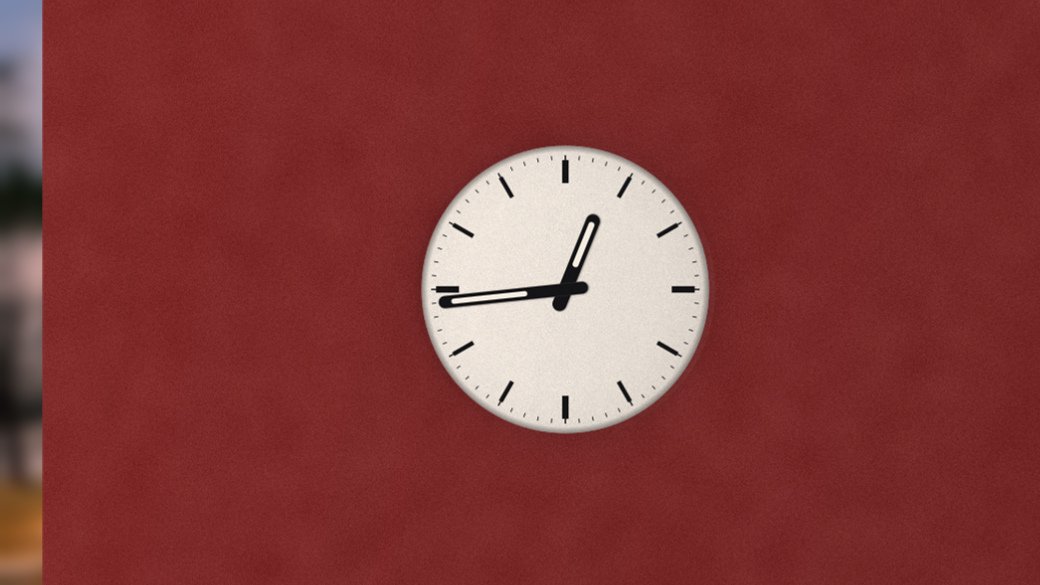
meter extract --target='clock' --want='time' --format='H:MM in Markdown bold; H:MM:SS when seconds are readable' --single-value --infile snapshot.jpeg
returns **12:44**
